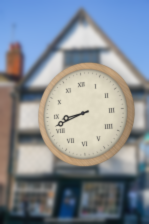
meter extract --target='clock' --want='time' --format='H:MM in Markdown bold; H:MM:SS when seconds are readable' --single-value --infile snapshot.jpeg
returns **8:42**
